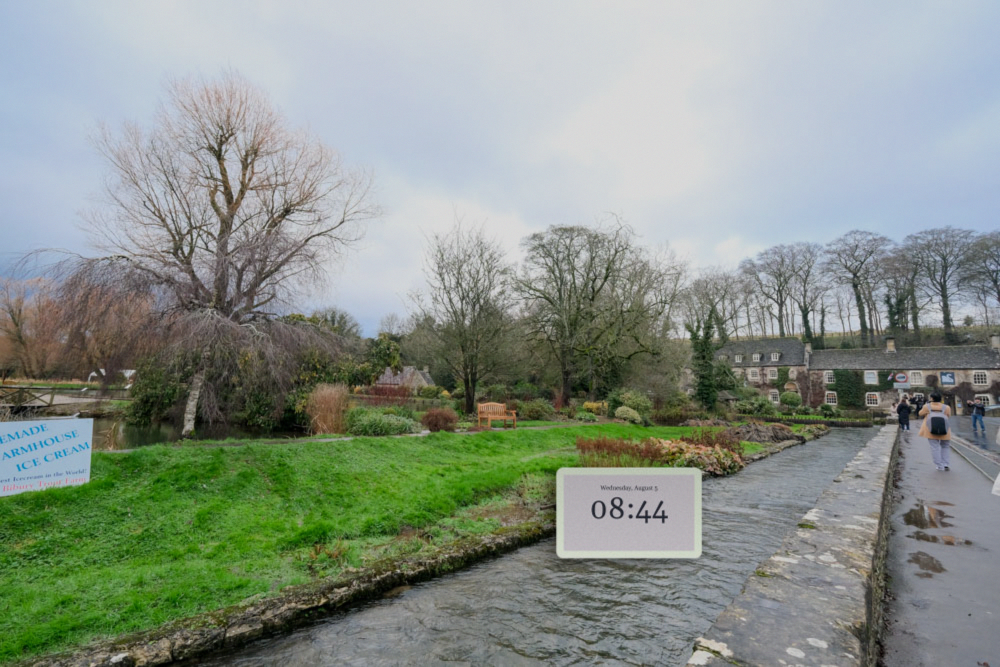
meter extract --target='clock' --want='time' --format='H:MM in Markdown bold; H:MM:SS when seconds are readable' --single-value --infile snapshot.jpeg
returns **8:44**
